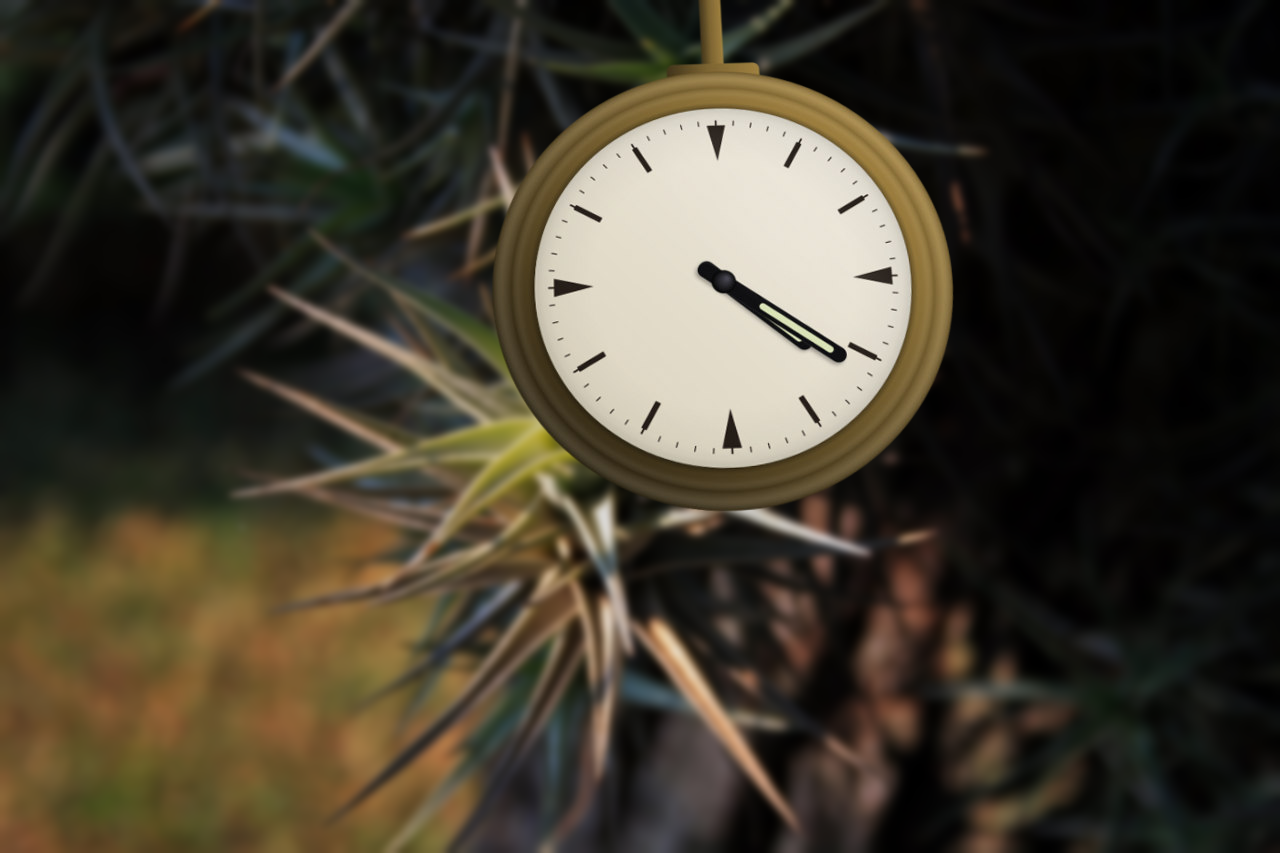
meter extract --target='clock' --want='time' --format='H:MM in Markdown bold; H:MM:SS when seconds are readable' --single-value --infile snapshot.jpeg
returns **4:21**
